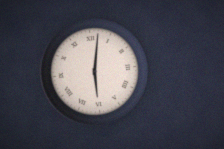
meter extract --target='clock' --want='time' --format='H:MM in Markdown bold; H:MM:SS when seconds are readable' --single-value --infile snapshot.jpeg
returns **6:02**
